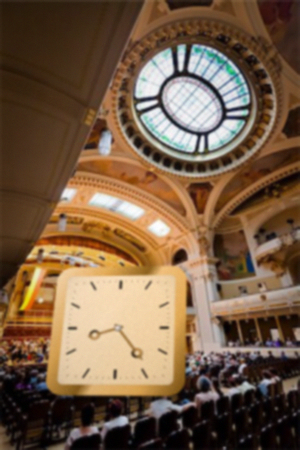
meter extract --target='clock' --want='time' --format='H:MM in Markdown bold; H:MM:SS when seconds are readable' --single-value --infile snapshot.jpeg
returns **8:24**
